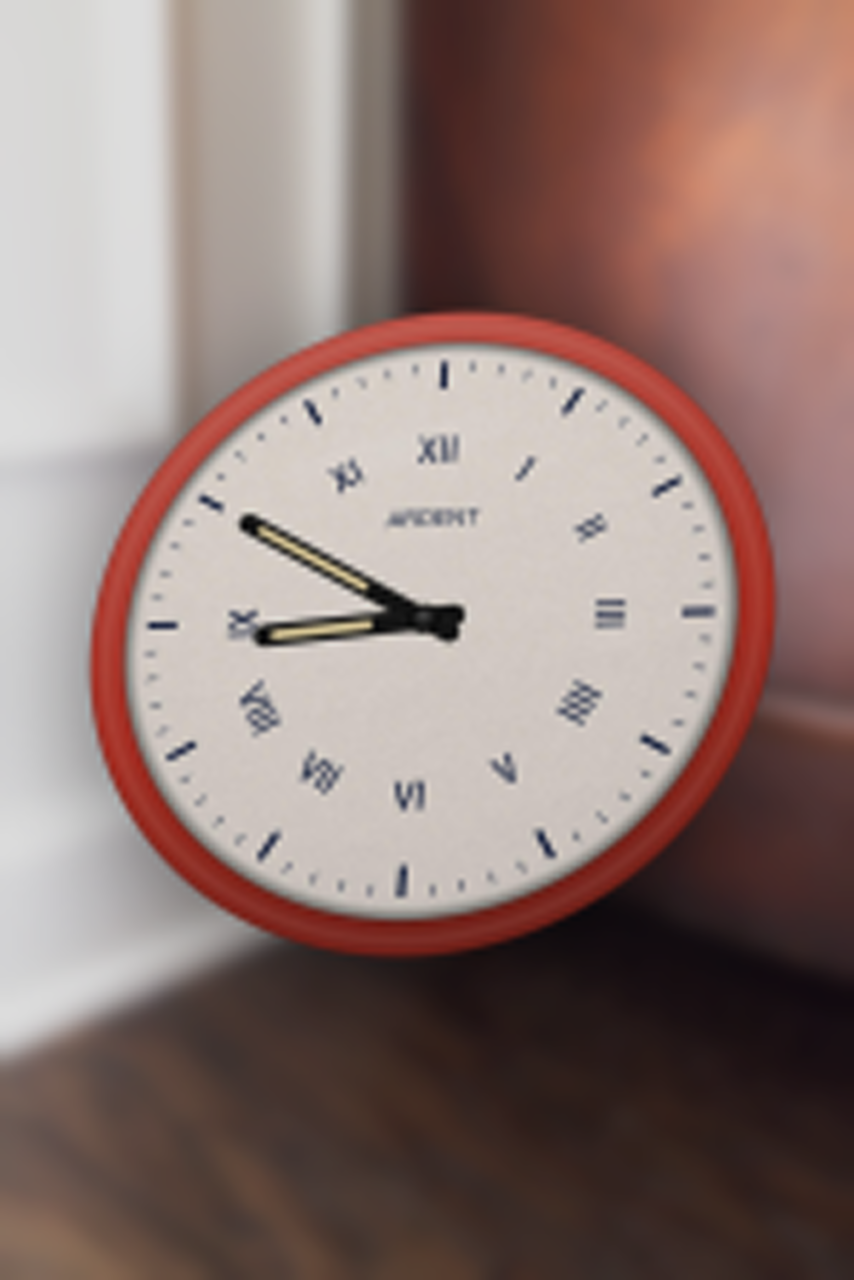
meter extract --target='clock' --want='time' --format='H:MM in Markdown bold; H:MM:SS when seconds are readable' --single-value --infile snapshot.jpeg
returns **8:50**
